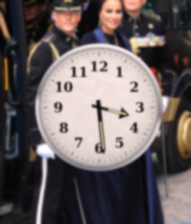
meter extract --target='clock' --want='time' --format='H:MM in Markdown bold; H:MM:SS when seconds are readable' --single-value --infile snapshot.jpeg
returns **3:29**
